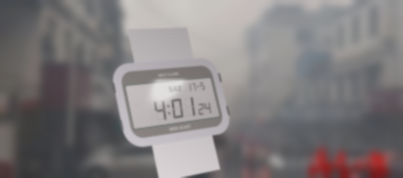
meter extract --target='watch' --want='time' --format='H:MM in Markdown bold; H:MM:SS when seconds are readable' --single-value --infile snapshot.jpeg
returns **4:01:24**
